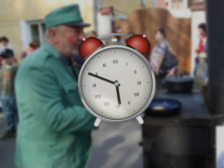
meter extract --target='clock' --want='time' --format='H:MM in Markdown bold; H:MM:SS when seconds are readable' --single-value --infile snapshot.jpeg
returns **5:49**
